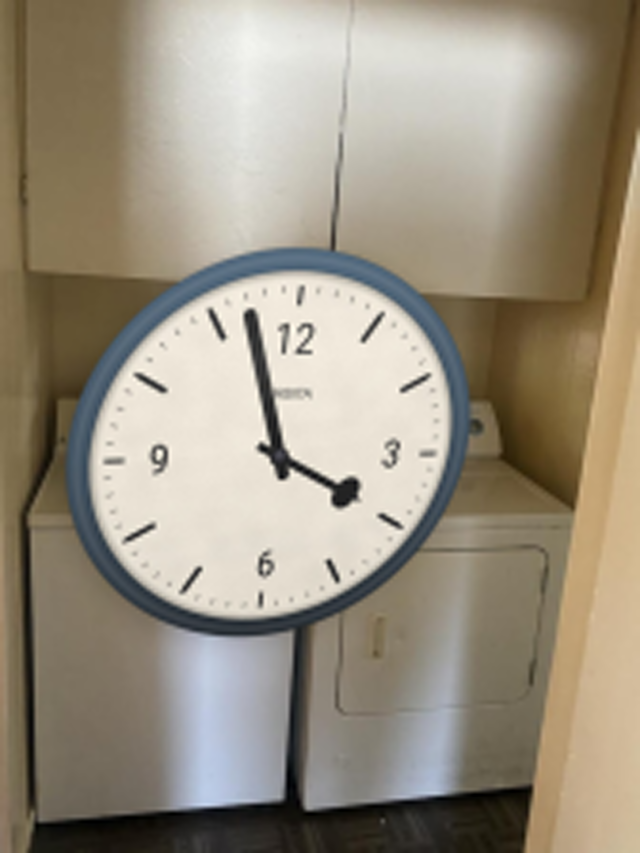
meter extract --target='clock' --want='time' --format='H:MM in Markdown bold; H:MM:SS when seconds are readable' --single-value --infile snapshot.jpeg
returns **3:57**
